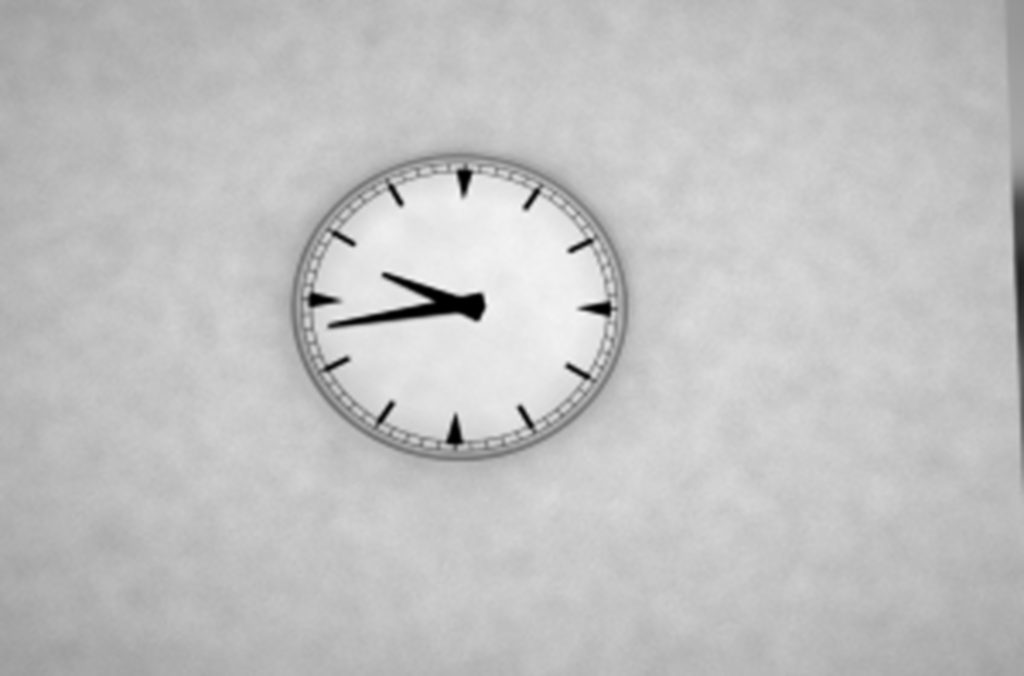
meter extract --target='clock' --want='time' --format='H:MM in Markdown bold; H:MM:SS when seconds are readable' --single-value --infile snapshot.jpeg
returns **9:43**
